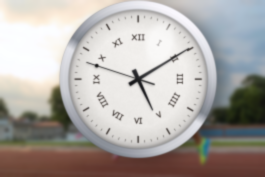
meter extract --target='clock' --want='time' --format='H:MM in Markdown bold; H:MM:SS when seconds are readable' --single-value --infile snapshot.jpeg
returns **5:09:48**
